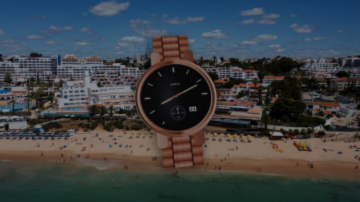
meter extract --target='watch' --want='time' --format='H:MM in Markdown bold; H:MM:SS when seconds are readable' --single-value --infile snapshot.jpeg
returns **8:11**
